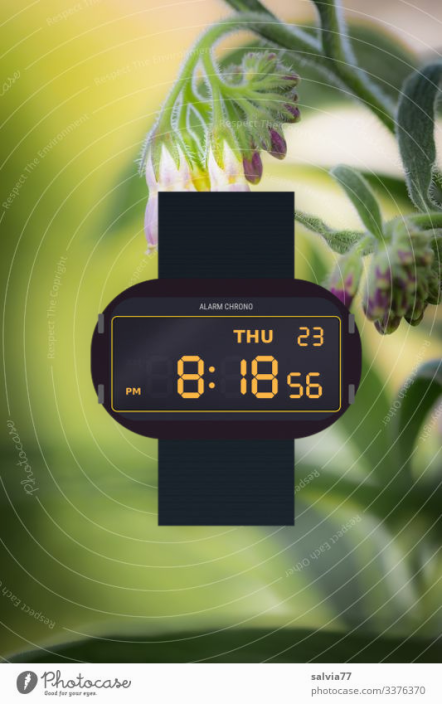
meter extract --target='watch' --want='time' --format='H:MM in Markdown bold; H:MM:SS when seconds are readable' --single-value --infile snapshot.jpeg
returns **8:18:56**
